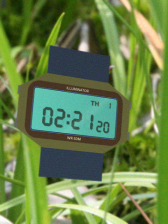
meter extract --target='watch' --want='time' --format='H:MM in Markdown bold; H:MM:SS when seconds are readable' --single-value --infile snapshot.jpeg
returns **2:21:20**
